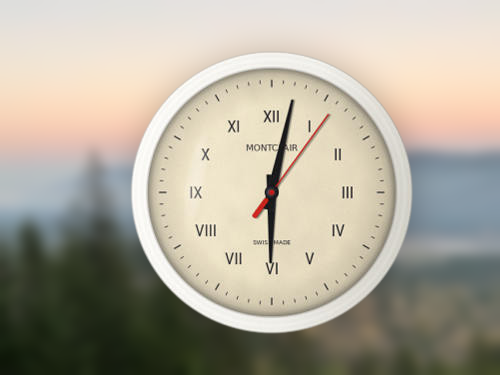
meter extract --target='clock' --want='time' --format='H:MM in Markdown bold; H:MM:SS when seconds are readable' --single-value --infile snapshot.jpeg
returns **6:02:06**
